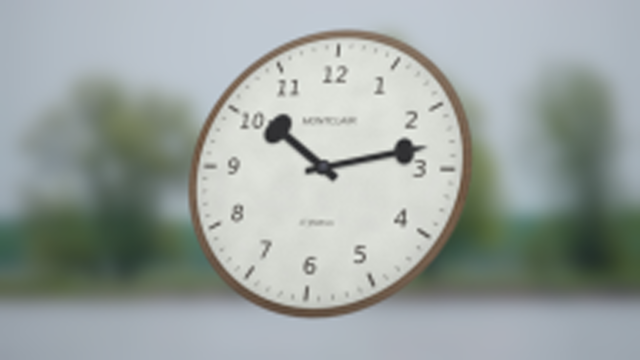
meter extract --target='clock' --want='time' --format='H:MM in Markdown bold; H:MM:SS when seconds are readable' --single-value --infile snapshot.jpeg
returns **10:13**
